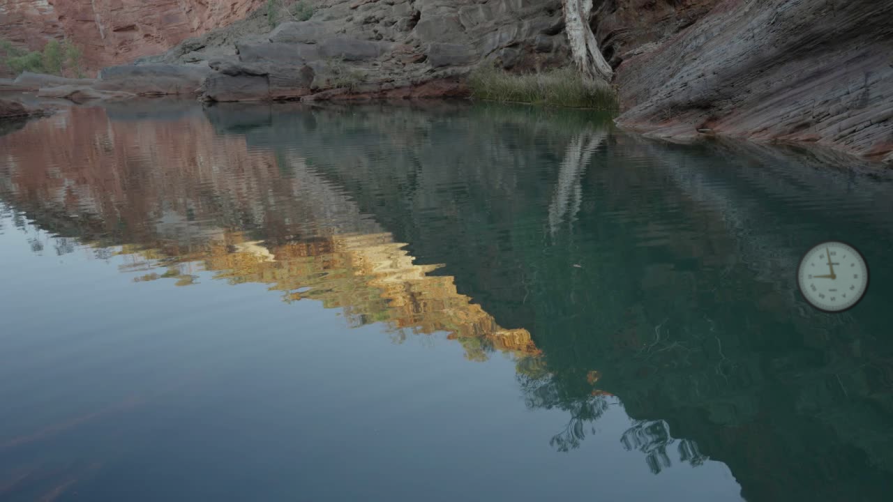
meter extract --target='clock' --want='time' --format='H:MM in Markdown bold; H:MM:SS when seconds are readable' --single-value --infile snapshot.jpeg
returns **8:58**
